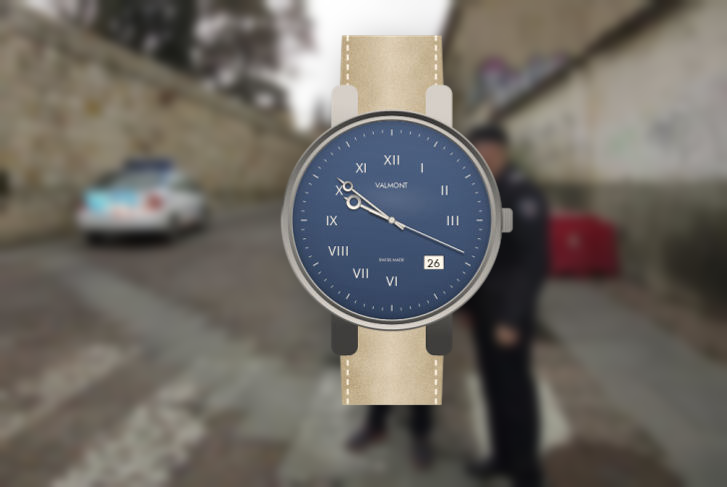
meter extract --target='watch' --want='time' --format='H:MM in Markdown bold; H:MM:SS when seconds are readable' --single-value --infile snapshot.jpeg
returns **9:51:19**
